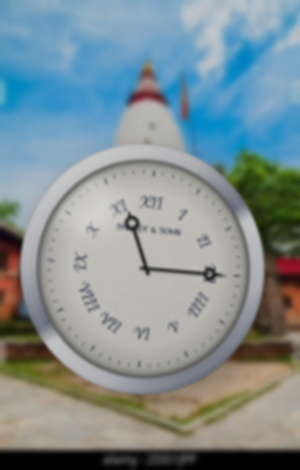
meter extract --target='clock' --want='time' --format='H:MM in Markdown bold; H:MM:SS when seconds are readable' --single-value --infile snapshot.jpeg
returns **11:15**
